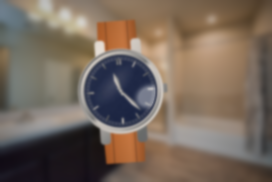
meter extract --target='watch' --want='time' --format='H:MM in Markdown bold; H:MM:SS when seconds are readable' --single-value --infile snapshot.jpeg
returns **11:23**
